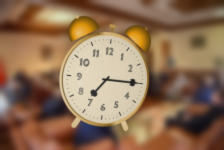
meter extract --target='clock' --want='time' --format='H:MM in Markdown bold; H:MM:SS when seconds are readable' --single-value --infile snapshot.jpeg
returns **7:15**
